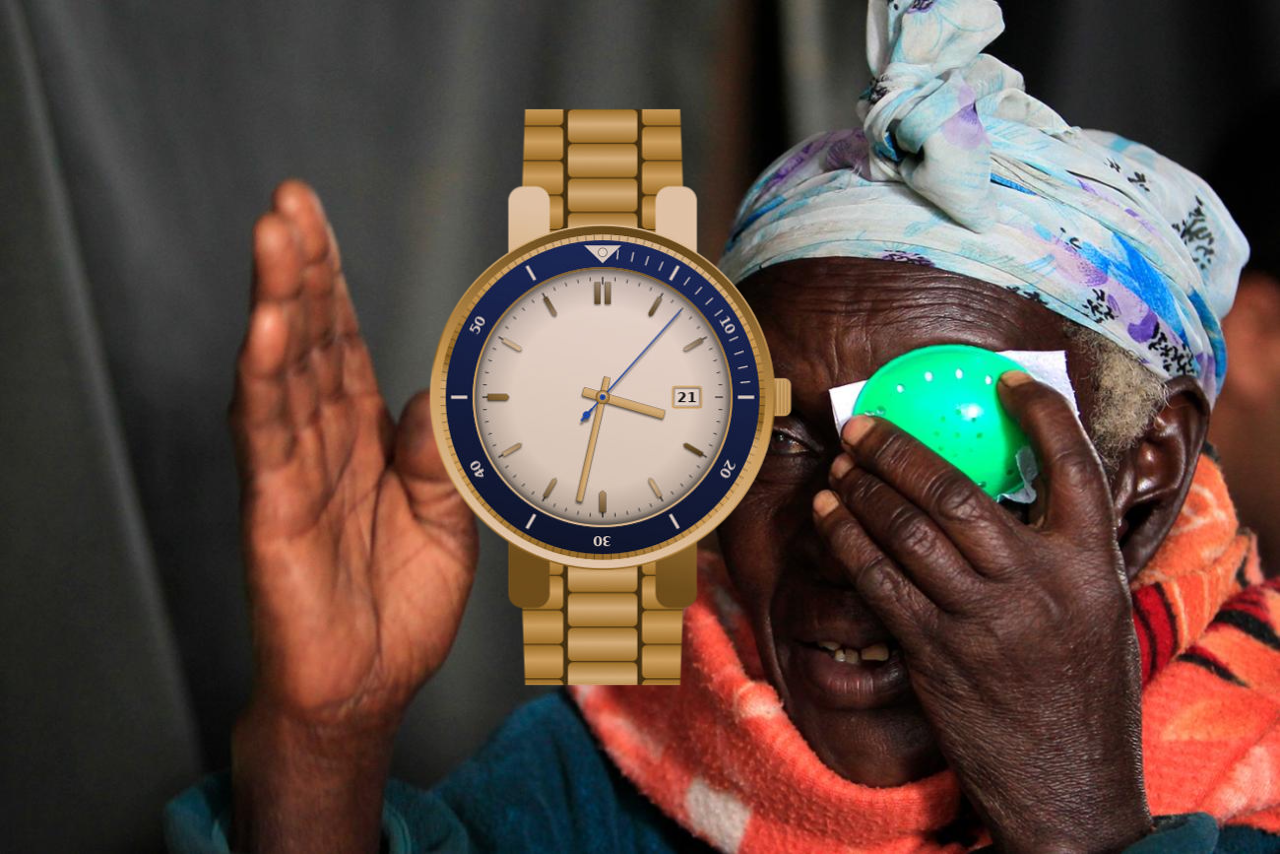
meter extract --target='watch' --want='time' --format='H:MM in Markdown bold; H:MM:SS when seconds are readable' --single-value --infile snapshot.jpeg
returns **3:32:07**
